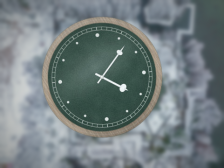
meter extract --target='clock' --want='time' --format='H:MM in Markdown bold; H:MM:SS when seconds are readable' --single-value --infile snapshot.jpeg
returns **4:07**
